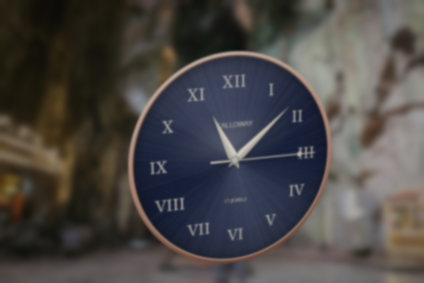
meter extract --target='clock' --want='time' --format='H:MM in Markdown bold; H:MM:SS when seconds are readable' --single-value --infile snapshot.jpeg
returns **11:08:15**
